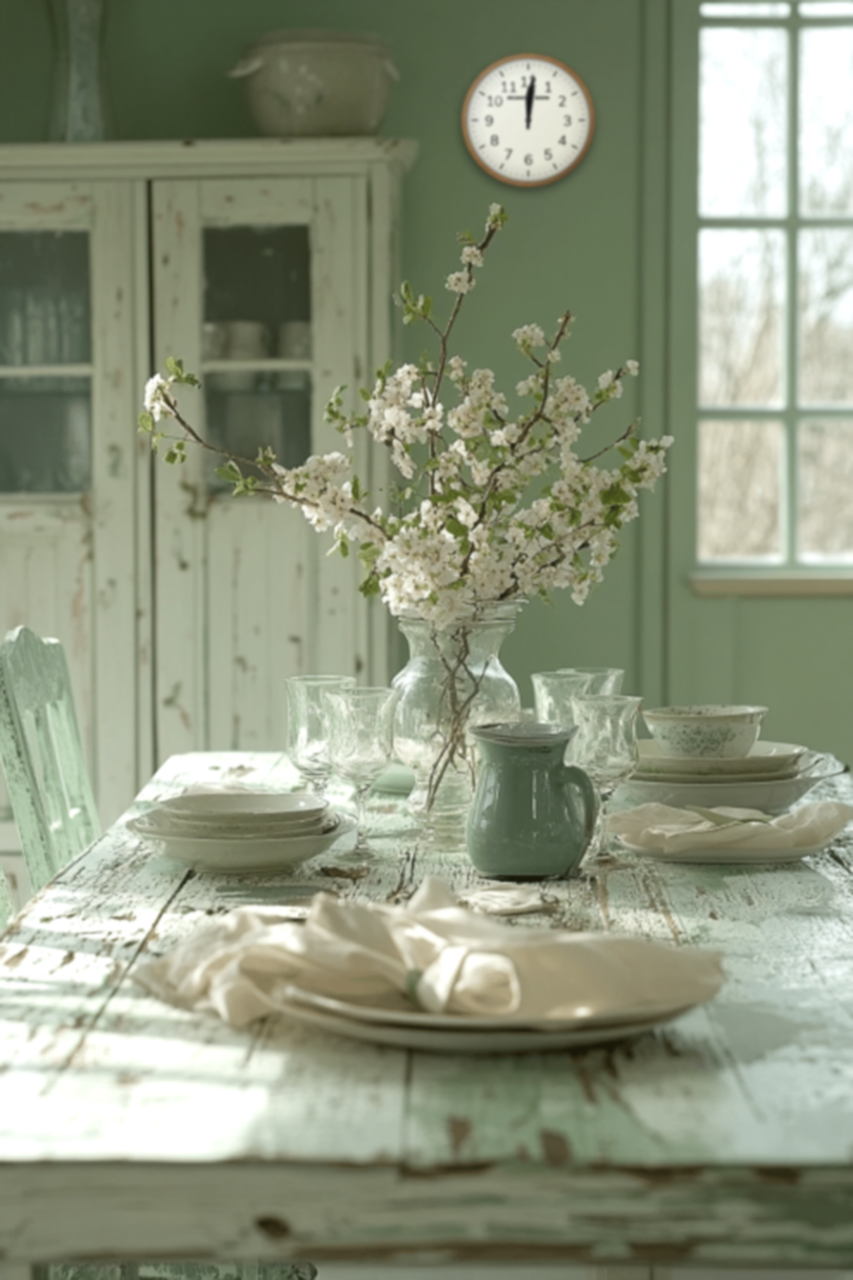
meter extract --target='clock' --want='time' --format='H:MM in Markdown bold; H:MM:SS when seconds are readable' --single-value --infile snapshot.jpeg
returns **12:01**
